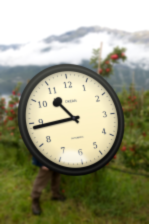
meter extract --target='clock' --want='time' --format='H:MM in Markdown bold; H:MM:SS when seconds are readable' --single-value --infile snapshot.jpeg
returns **10:44**
